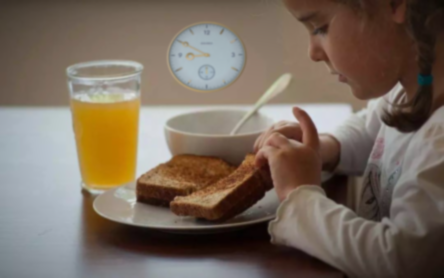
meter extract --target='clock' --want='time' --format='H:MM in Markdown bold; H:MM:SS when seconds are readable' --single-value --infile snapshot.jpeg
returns **8:50**
